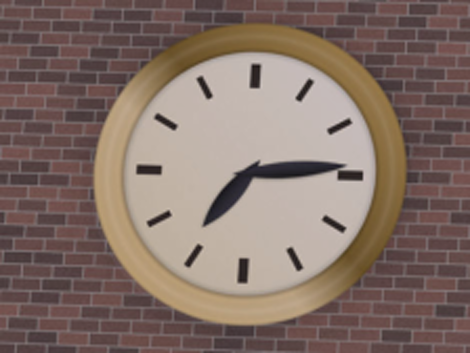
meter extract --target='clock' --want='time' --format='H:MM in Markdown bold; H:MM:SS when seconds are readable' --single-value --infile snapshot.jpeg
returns **7:14**
